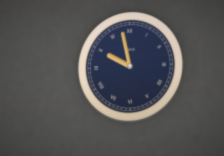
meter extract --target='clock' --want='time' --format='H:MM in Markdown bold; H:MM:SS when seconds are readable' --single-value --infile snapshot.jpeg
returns **9:58**
